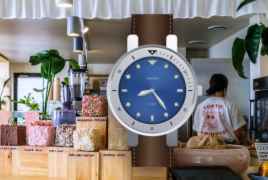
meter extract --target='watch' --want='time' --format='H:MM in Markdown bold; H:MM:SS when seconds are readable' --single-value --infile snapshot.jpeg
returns **8:24**
